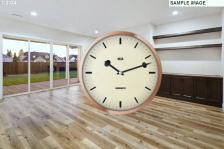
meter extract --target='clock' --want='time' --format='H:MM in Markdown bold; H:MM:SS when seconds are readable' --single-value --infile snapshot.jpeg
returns **10:12**
